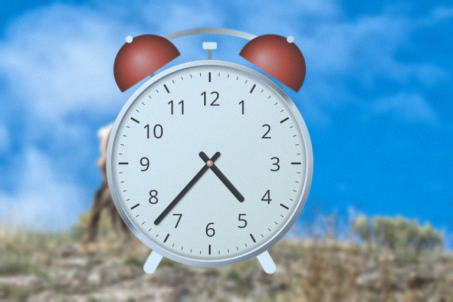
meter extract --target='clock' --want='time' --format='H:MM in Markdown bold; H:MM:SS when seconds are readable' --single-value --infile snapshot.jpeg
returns **4:37**
